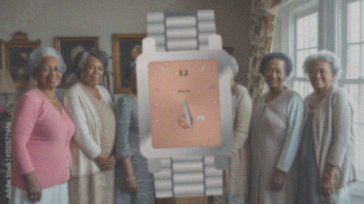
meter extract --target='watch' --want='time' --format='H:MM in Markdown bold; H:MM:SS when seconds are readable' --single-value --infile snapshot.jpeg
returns **5:28**
